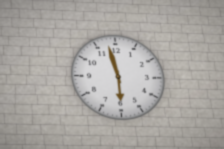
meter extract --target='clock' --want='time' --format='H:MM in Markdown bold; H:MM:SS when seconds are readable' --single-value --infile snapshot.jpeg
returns **5:58**
